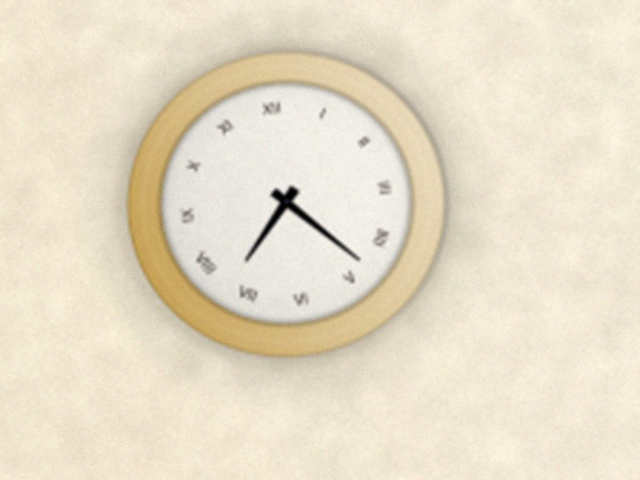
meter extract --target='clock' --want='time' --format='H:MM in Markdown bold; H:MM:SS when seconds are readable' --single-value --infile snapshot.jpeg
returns **7:23**
